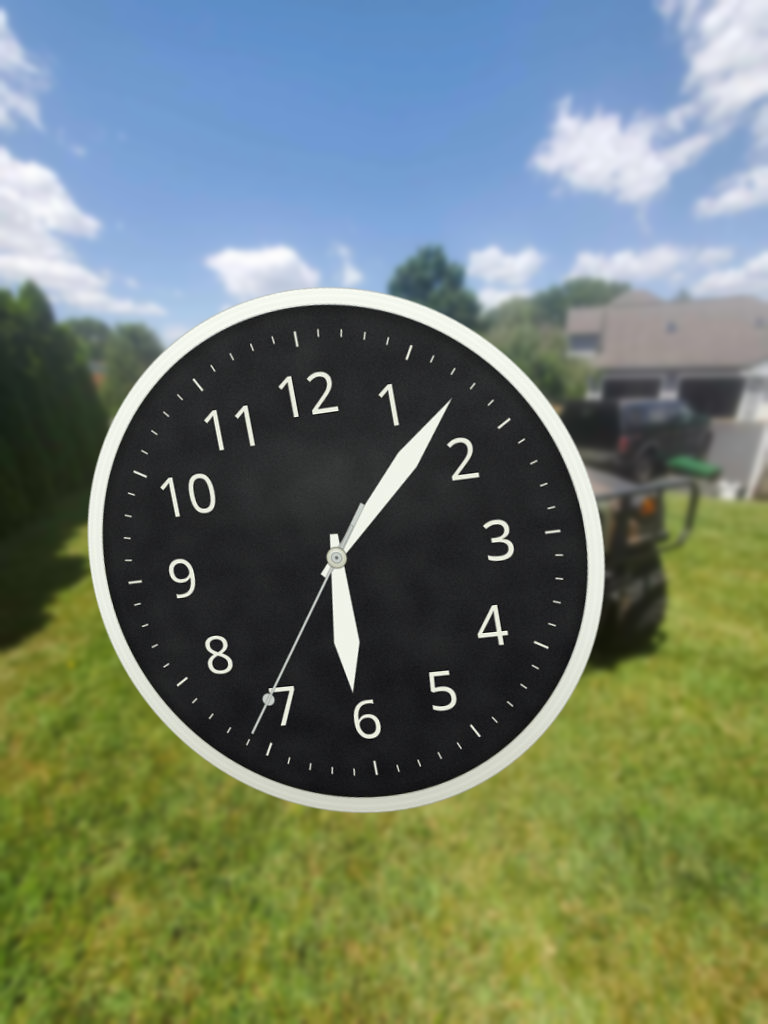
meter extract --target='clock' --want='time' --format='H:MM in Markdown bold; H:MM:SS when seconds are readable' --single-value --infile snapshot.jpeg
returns **6:07:36**
